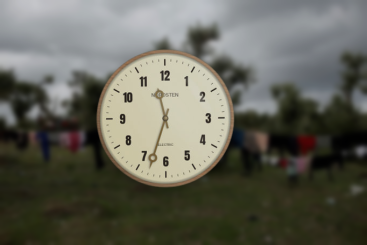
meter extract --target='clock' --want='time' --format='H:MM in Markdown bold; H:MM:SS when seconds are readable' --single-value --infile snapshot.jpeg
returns **11:33**
